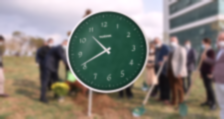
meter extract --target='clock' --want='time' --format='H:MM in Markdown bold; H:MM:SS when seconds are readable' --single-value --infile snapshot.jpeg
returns **10:41**
